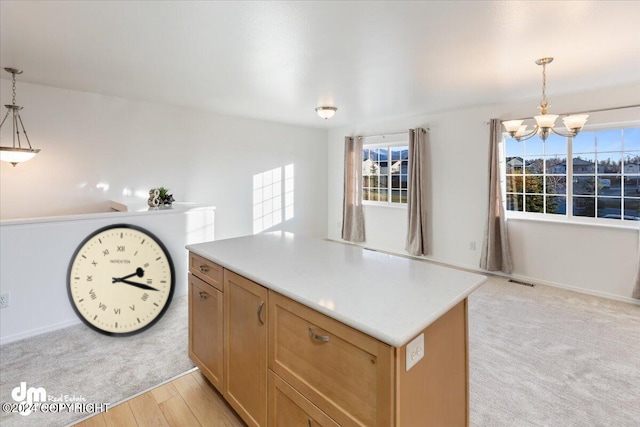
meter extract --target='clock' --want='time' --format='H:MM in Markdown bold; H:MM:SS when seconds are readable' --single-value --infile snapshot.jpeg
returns **2:17**
